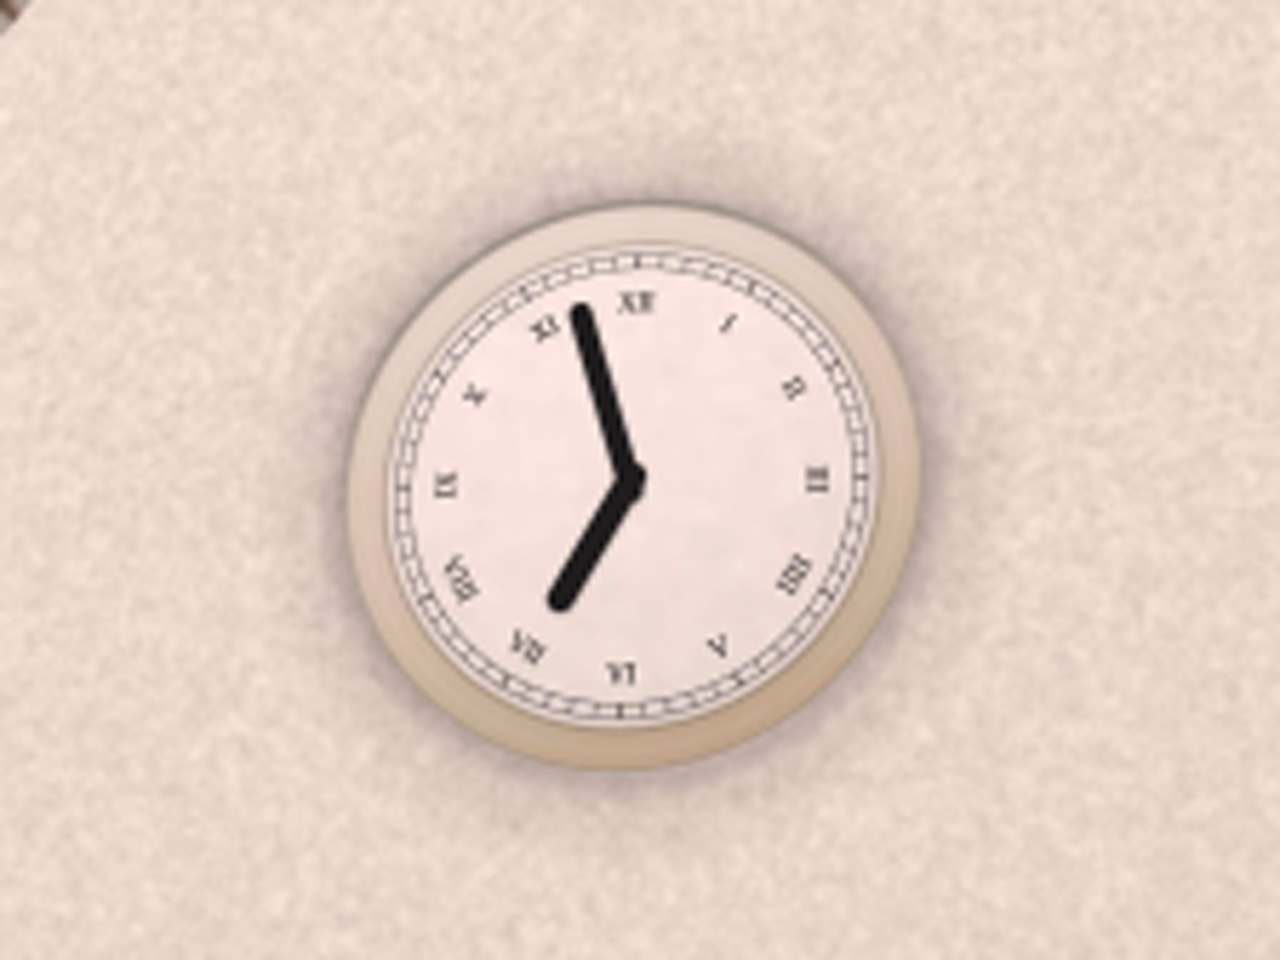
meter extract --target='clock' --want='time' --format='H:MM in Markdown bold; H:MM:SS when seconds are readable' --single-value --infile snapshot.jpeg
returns **6:57**
